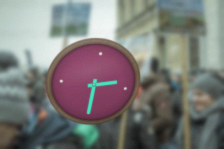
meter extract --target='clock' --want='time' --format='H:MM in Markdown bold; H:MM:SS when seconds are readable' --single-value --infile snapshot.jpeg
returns **2:30**
